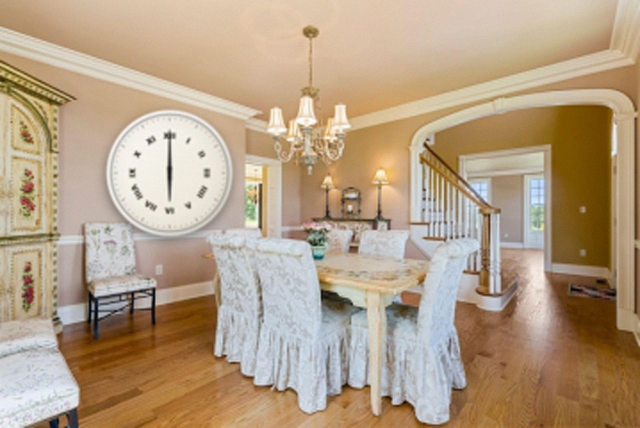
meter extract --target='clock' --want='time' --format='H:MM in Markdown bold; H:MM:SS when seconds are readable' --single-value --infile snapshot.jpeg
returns **6:00**
